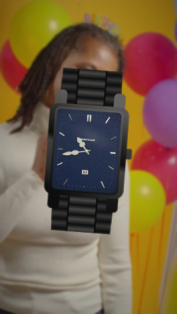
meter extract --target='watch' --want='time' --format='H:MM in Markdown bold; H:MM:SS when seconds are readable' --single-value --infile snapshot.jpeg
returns **10:43**
